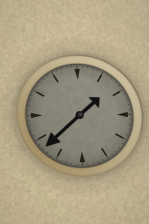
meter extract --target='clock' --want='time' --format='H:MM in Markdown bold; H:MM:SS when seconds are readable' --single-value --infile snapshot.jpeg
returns **1:38**
